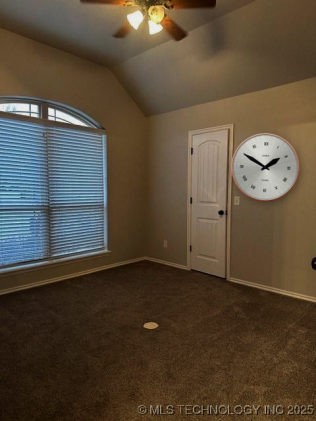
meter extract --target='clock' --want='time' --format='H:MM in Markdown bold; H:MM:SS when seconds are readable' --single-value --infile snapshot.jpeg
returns **1:50**
